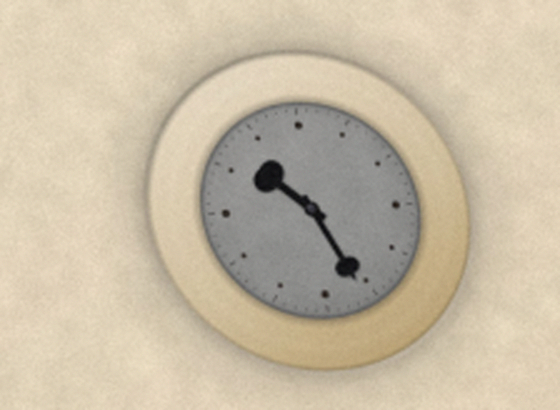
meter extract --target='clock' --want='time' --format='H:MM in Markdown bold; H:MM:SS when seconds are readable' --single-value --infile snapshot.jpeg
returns **10:26**
